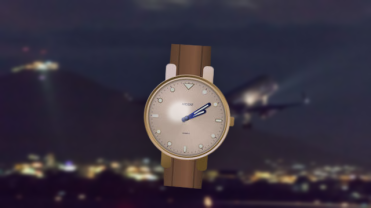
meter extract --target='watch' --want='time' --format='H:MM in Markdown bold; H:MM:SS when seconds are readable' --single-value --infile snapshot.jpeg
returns **2:09**
